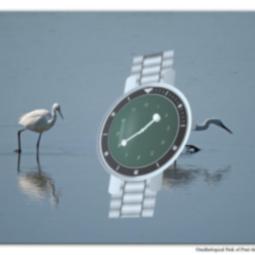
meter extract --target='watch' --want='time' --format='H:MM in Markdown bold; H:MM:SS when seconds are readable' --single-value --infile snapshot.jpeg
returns **1:40**
